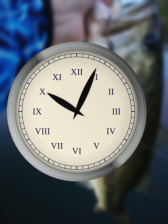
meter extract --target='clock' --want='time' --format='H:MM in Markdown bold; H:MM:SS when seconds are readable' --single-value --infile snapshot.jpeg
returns **10:04**
